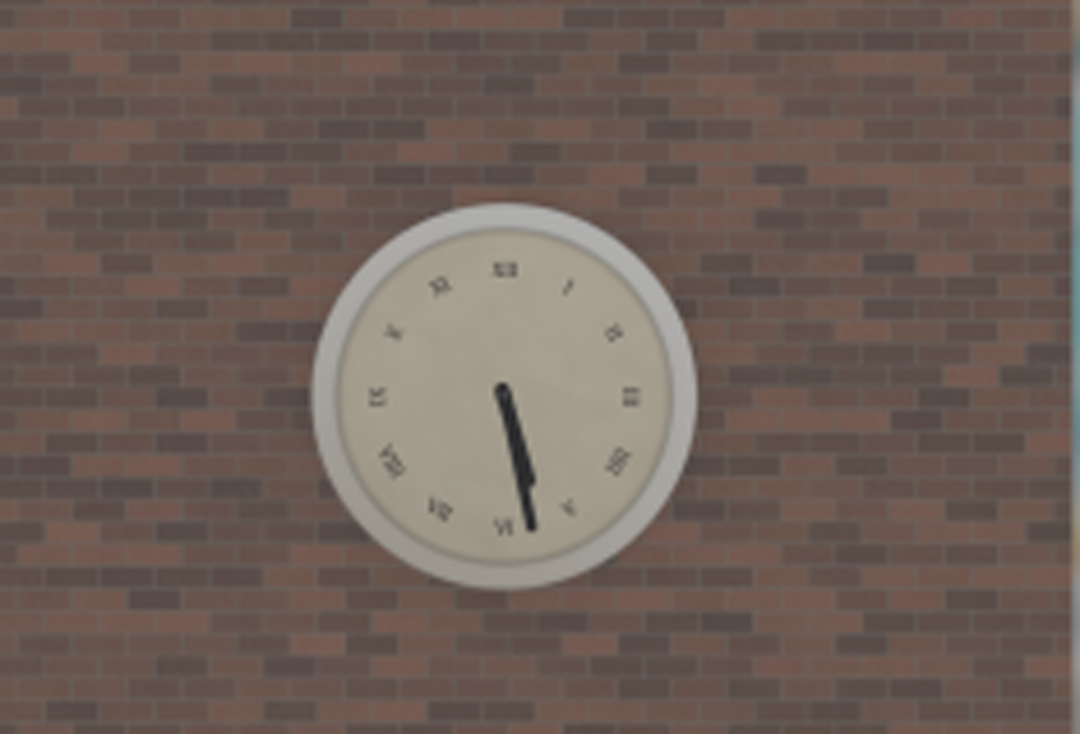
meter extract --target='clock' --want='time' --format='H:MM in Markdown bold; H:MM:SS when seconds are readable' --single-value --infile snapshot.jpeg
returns **5:28**
